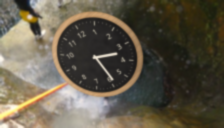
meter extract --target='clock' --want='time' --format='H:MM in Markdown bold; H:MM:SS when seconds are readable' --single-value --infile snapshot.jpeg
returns **3:29**
